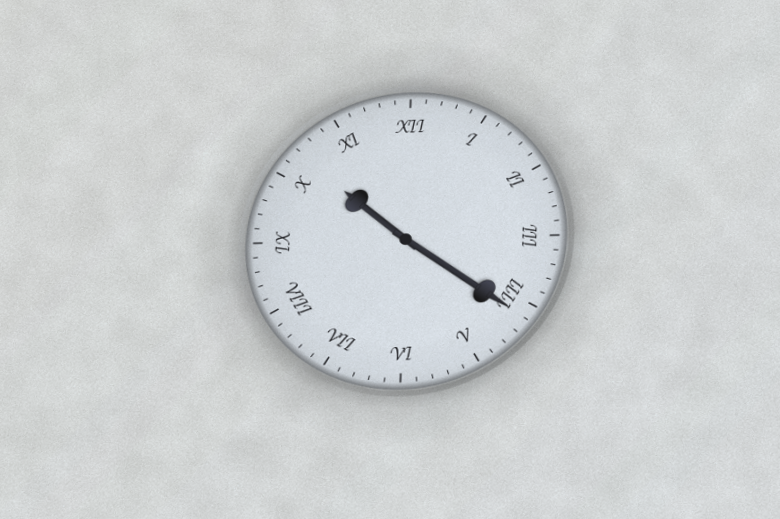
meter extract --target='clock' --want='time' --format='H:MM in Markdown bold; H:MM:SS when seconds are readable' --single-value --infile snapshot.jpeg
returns **10:21**
